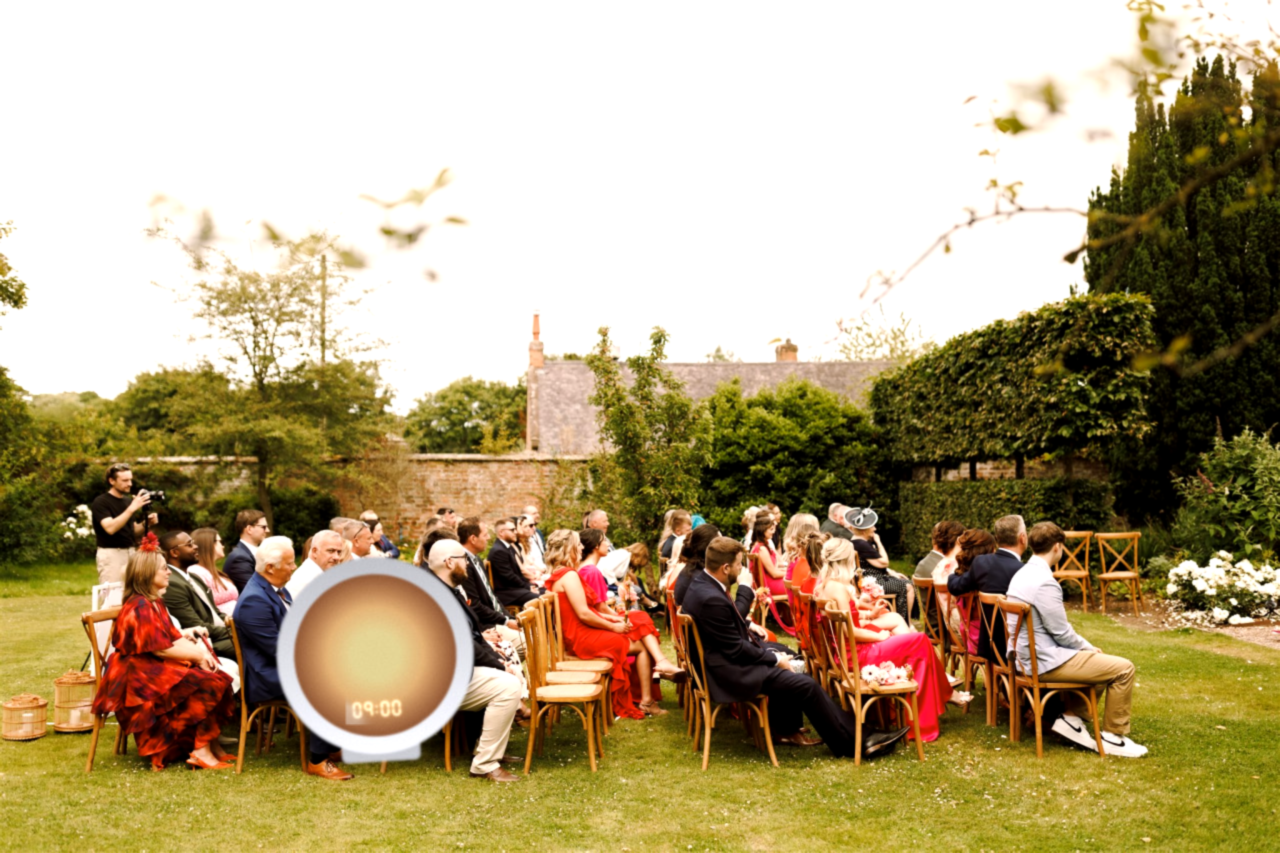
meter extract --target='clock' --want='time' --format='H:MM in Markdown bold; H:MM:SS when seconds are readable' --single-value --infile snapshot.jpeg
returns **9:00**
